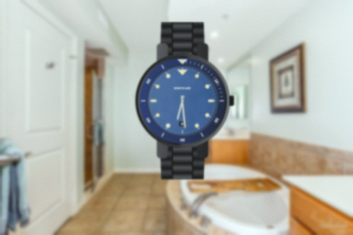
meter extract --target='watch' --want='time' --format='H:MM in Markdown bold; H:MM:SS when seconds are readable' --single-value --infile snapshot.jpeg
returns **6:29**
